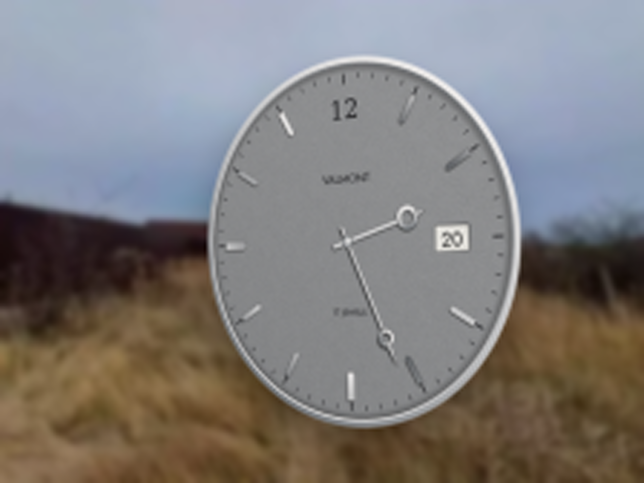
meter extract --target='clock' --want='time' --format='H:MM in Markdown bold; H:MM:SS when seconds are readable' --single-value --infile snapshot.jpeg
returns **2:26**
